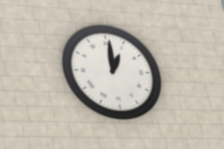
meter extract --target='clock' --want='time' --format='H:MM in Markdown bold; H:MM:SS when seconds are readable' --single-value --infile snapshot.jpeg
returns **1:01**
